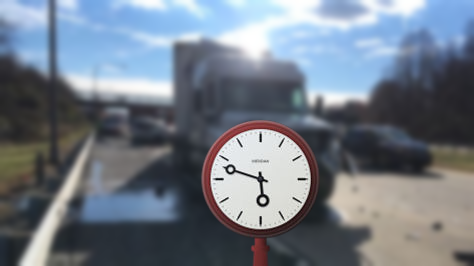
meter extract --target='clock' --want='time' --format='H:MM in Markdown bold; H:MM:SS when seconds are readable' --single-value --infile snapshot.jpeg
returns **5:48**
